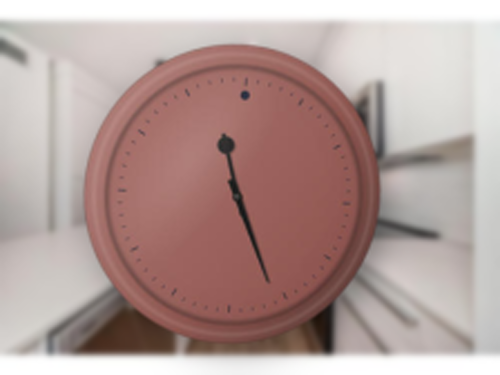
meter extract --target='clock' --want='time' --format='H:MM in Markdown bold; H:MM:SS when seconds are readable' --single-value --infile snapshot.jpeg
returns **11:26**
